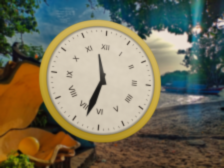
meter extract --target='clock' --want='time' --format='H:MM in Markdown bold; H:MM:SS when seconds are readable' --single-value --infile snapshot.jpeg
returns **11:33**
